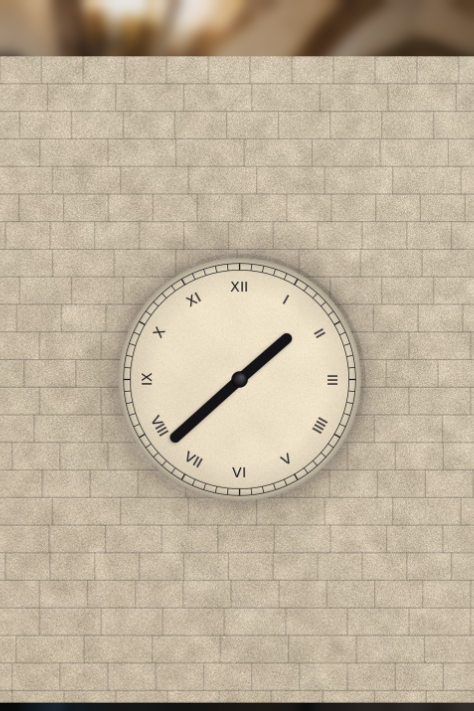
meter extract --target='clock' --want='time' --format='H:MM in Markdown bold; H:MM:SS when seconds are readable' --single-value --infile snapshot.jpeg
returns **1:38**
